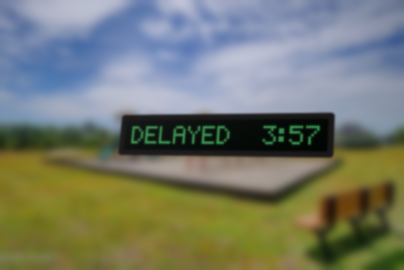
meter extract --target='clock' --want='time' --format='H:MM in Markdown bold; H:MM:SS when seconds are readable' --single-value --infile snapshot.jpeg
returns **3:57**
